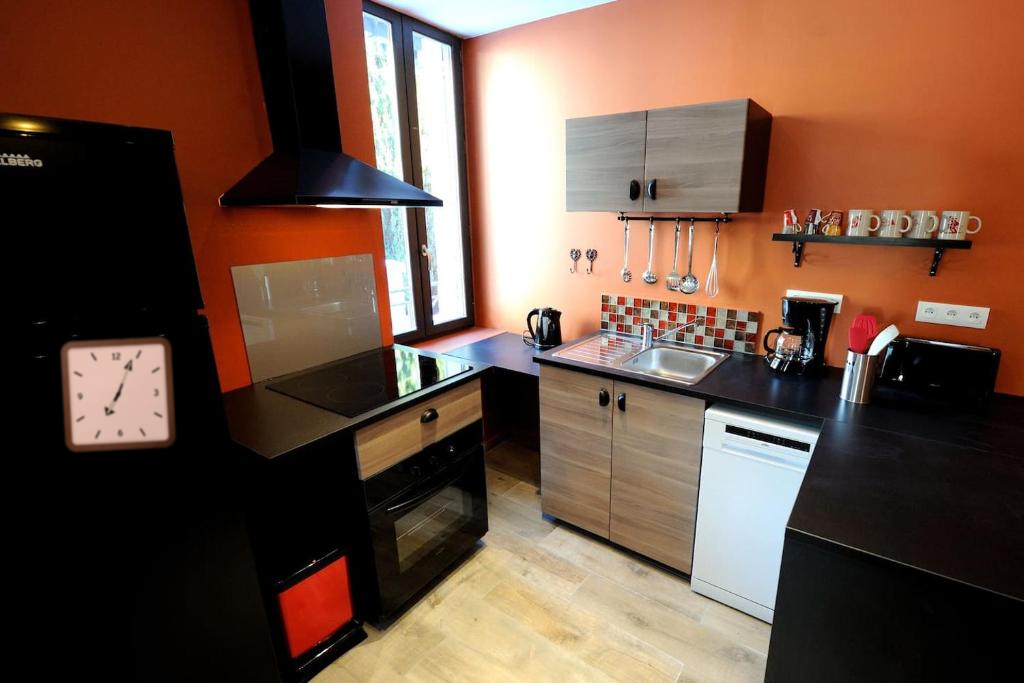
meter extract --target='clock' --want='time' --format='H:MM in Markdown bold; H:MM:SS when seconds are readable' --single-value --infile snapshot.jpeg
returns **7:04**
